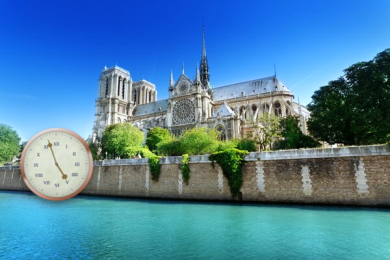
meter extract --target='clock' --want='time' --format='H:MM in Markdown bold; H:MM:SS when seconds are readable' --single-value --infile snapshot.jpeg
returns **4:57**
